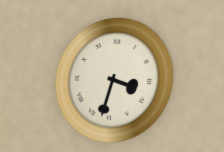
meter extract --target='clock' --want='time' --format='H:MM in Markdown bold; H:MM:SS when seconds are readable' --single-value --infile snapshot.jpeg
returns **3:32**
